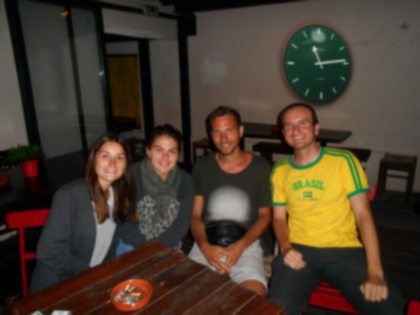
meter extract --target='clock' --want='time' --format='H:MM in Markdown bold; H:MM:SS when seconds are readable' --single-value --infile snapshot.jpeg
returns **11:14**
